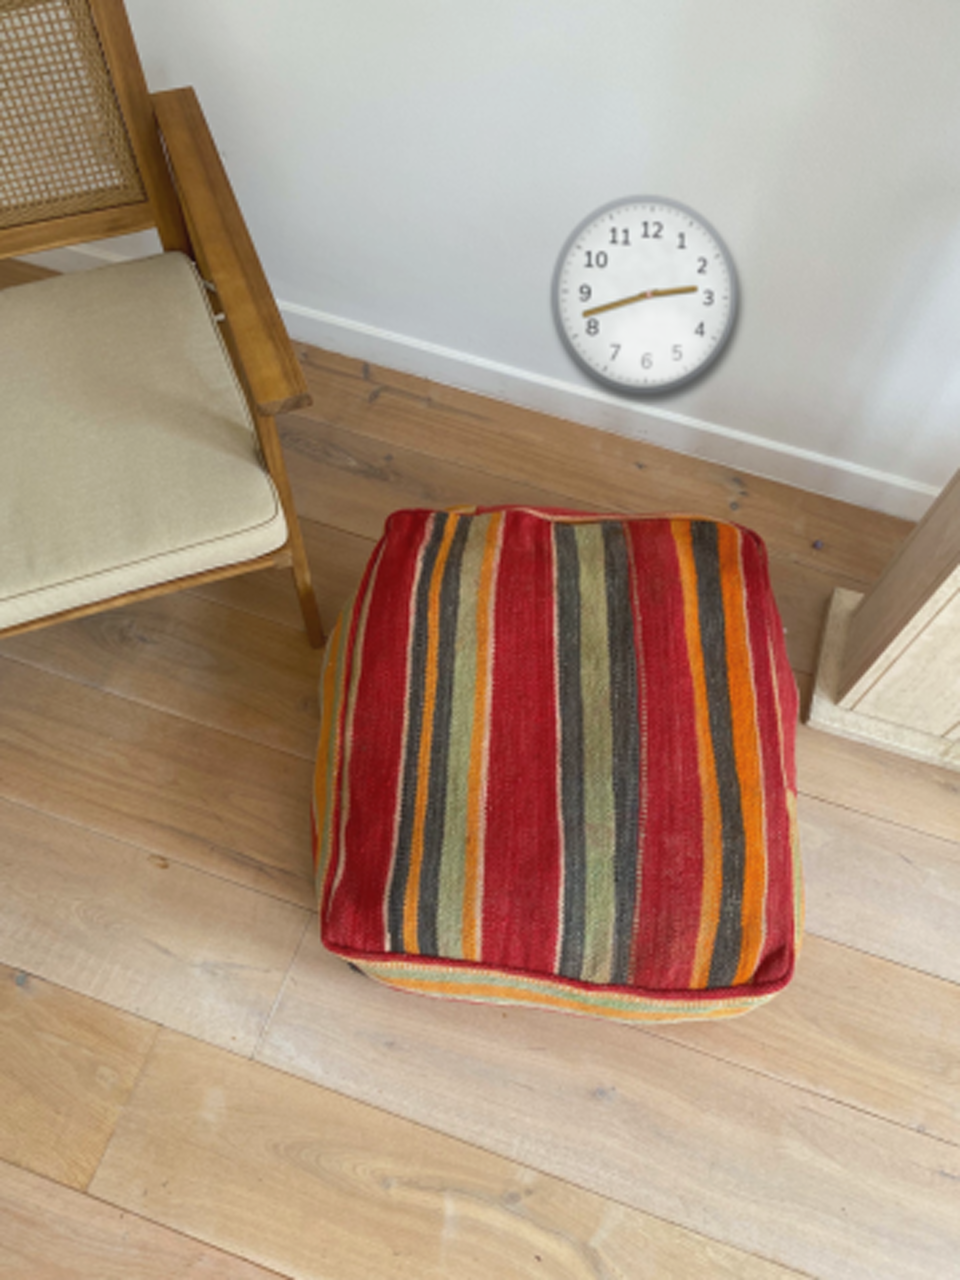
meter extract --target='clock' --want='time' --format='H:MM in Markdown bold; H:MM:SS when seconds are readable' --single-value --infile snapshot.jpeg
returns **2:42**
